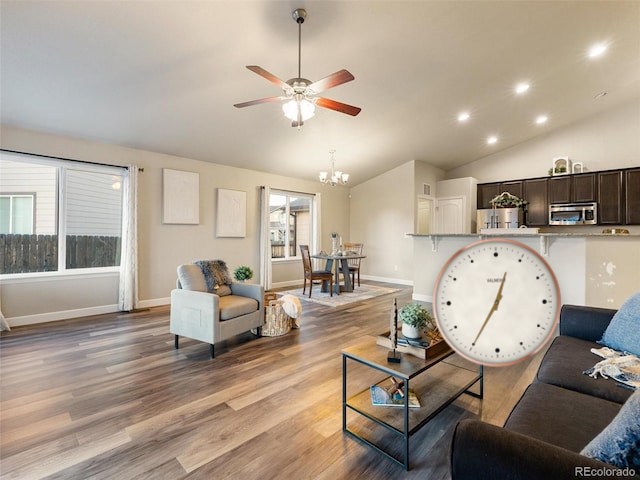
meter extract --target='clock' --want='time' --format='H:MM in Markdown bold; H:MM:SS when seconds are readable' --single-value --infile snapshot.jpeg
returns **12:35**
